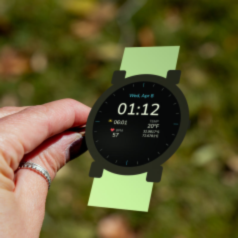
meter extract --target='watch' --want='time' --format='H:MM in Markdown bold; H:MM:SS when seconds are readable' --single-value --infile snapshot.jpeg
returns **1:12**
